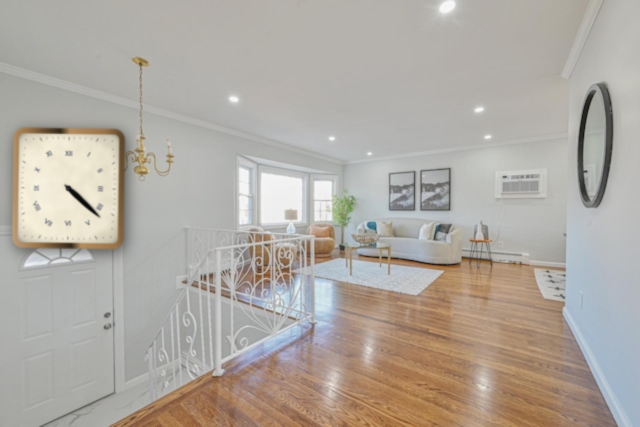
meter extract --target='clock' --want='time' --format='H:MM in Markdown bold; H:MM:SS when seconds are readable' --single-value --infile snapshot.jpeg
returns **4:22**
